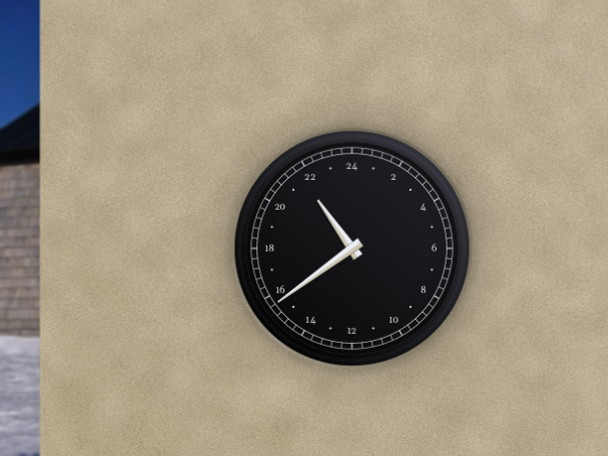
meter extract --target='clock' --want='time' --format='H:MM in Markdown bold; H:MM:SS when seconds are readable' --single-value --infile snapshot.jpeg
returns **21:39**
